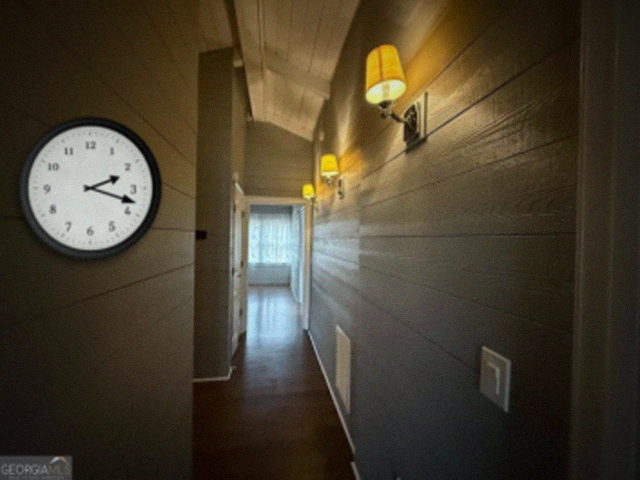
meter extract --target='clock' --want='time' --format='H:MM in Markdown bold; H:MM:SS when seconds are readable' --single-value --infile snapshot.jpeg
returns **2:18**
